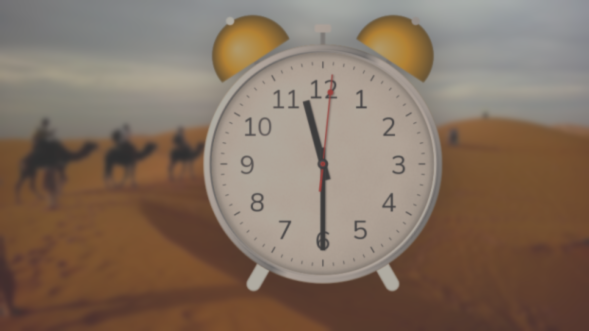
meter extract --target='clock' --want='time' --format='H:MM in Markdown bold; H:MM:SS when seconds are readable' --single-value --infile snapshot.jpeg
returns **11:30:01**
